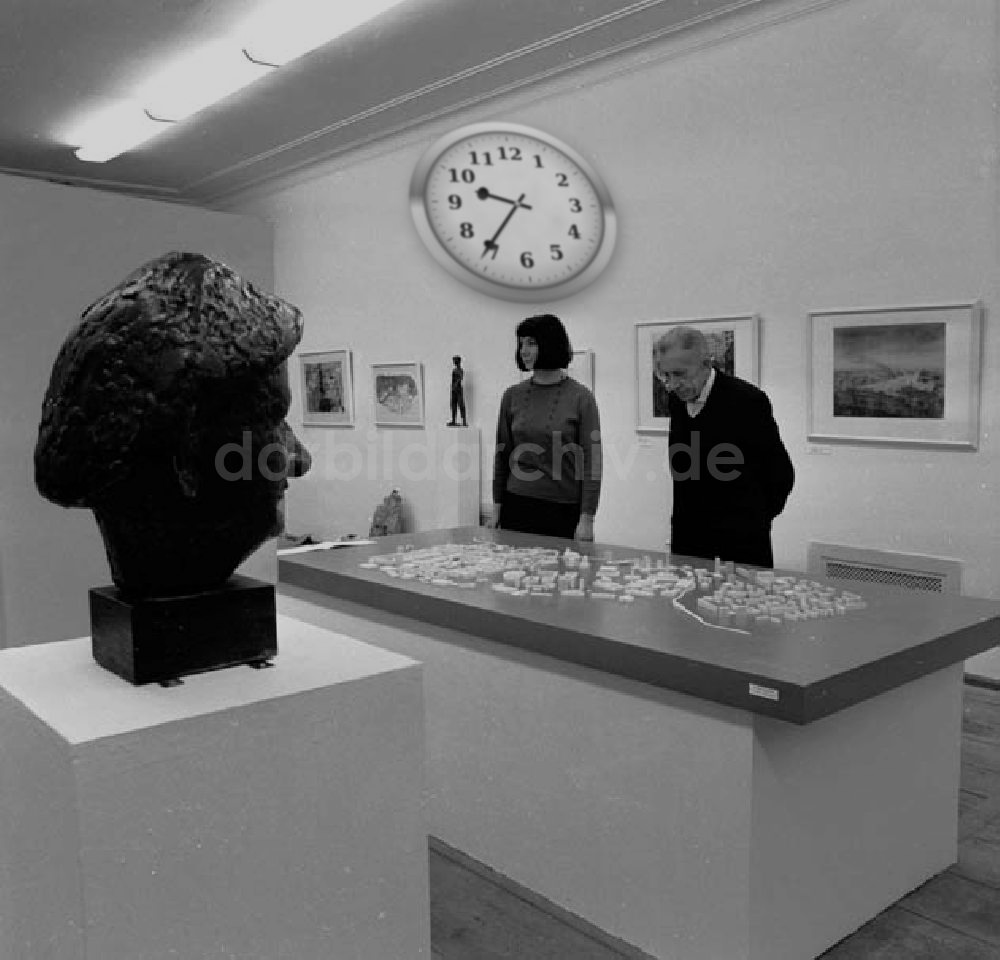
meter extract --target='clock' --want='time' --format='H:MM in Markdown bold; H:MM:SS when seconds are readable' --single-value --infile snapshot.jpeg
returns **9:36**
